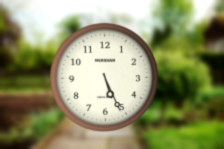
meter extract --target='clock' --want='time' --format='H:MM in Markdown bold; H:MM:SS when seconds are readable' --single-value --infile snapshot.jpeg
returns **5:26**
